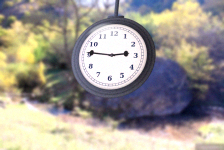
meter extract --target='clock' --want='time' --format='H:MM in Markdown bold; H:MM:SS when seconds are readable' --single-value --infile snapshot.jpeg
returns **2:46**
